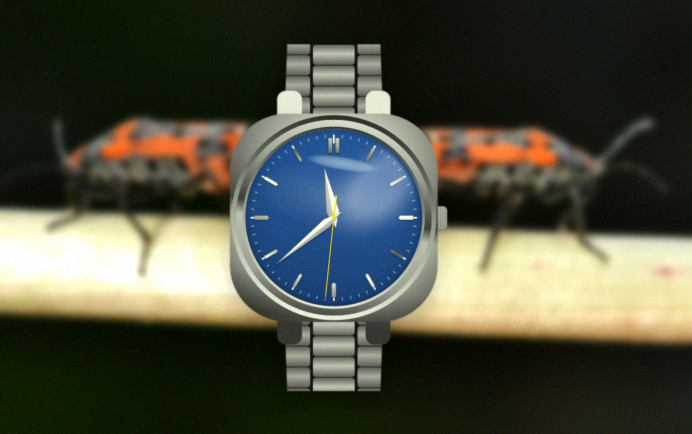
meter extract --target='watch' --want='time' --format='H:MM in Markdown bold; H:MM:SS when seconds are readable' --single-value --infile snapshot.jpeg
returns **11:38:31**
